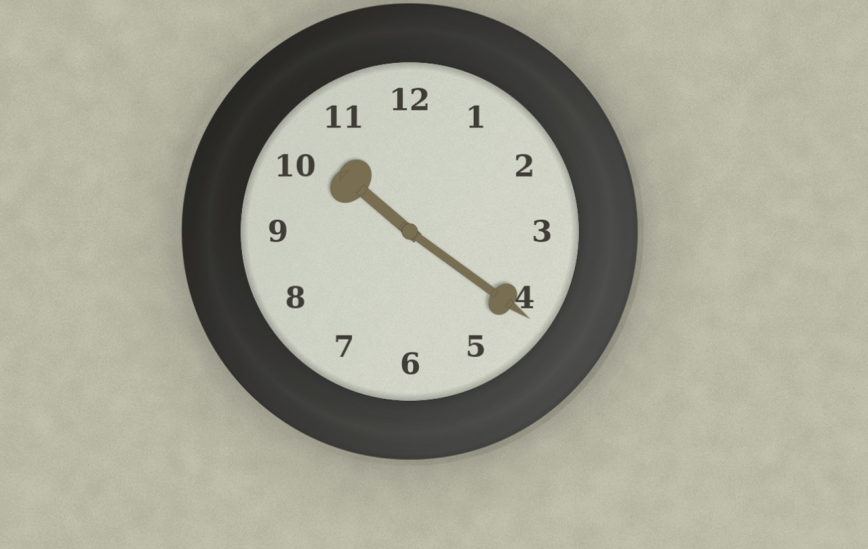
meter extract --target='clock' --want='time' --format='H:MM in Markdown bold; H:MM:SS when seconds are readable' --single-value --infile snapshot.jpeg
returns **10:21**
